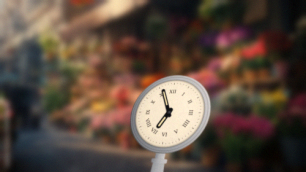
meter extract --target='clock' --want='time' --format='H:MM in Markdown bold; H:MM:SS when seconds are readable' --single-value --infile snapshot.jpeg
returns **6:56**
